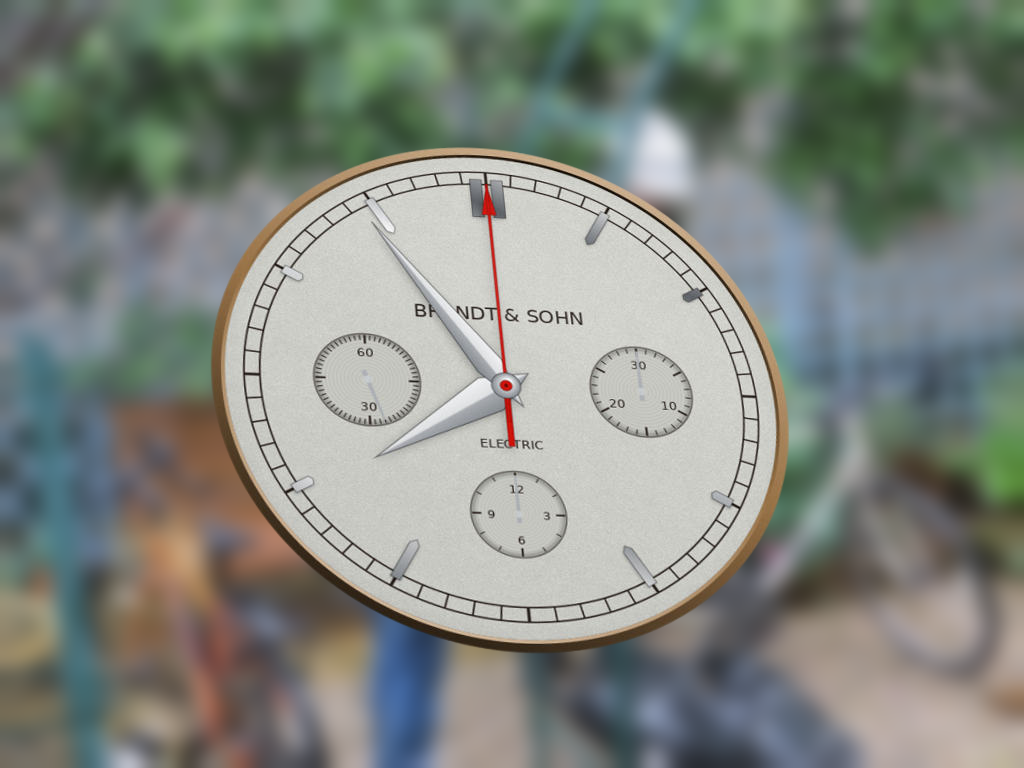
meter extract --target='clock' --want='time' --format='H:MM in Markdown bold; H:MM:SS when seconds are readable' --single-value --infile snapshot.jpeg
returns **7:54:27**
